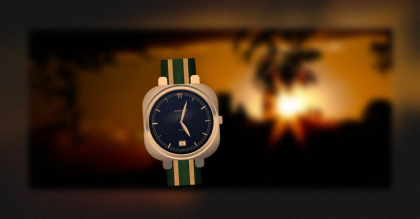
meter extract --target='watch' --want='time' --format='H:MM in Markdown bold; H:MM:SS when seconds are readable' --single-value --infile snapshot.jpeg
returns **5:03**
